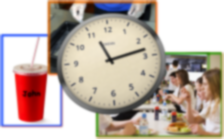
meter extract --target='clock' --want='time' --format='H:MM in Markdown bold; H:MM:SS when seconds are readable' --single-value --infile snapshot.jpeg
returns **11:13**
